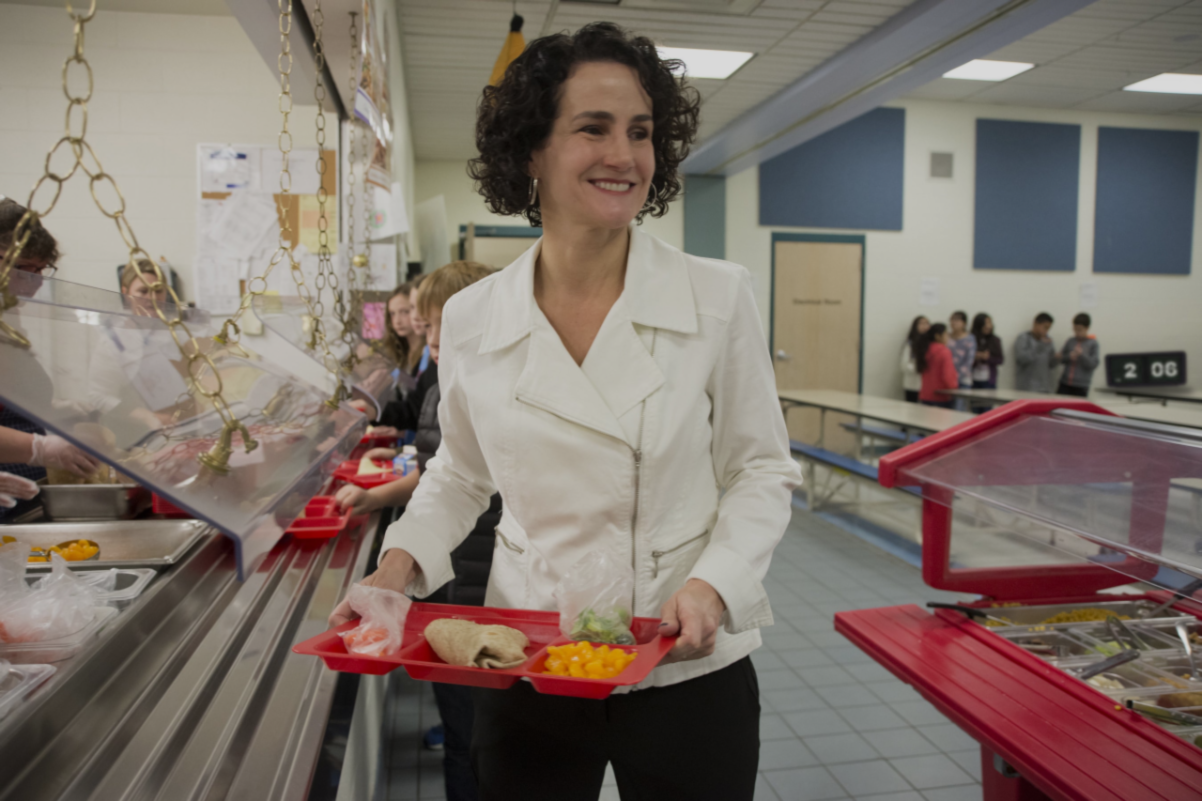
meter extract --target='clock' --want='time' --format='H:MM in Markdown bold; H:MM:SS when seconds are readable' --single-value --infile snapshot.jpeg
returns **2:06**
